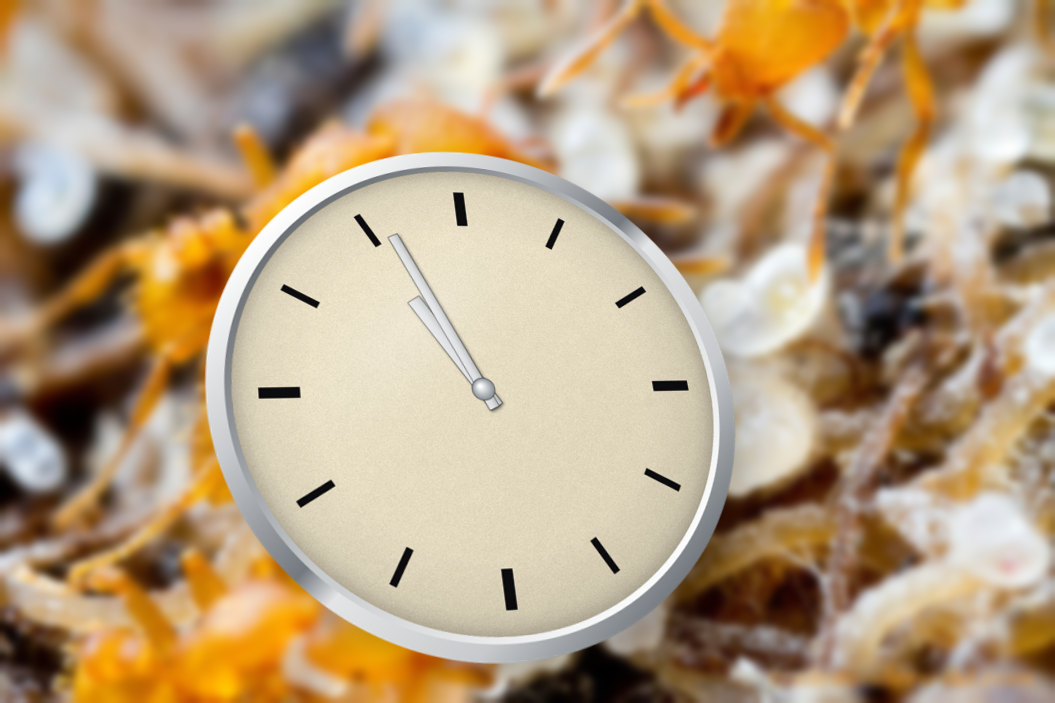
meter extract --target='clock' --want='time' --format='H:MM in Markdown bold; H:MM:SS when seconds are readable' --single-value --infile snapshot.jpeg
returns **10:56**
